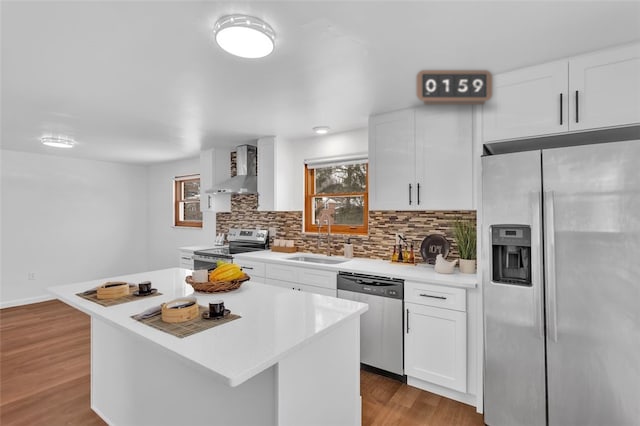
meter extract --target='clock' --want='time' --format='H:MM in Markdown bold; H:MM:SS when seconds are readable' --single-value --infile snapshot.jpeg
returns **1:59**
